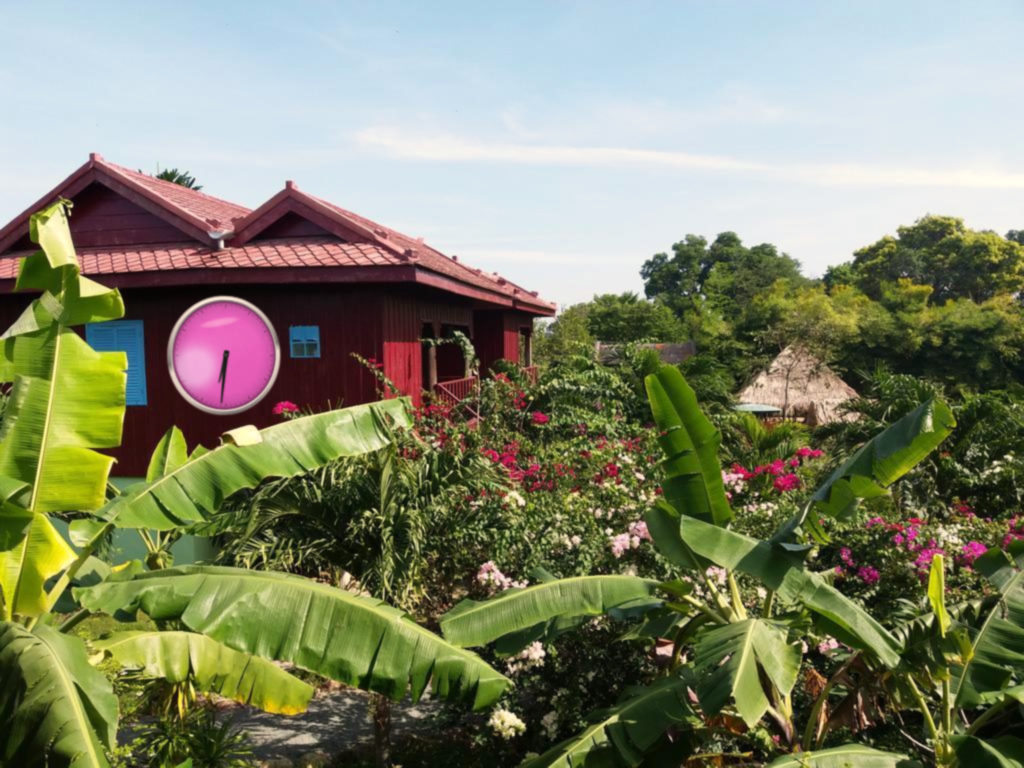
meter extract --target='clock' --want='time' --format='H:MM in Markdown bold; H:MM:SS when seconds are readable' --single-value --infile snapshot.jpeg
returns **6:31**
